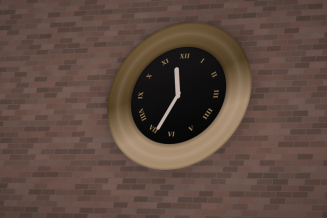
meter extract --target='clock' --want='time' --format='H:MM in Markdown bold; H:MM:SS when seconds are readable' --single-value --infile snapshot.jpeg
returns **11:34**
